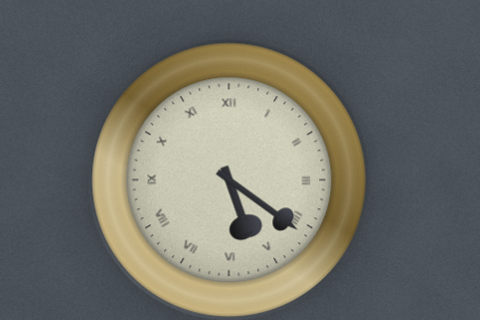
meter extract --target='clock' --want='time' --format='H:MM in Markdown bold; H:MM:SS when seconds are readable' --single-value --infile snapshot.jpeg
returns **5:21**
